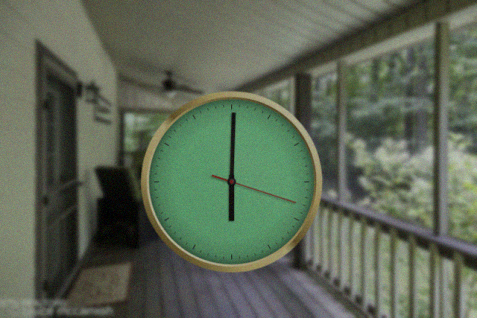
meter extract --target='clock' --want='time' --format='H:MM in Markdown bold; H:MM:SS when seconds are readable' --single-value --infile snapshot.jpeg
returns **6:00:18**
